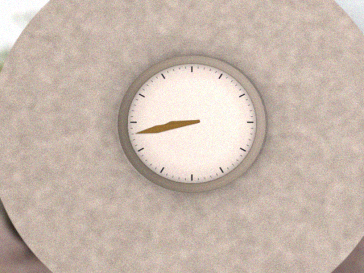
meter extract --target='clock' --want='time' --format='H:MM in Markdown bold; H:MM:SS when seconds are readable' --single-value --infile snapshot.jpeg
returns **8:43**
